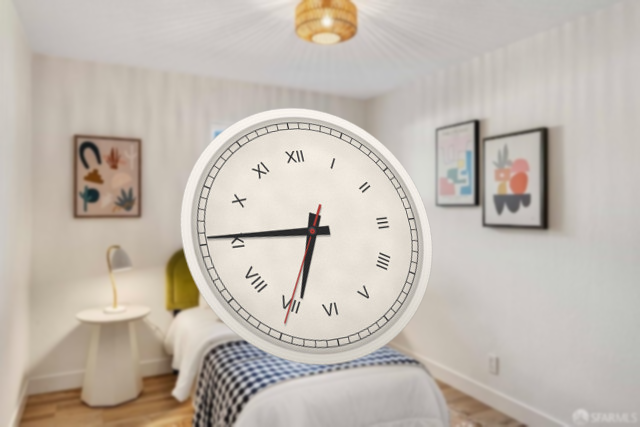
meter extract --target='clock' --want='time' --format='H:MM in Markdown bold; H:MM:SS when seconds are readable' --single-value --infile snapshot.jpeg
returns **6:45:35**
